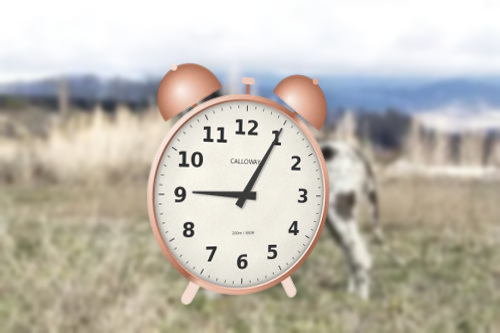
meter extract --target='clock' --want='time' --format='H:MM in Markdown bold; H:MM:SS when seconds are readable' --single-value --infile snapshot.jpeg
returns **9:05**
